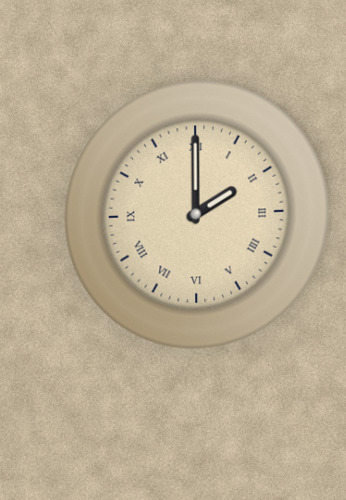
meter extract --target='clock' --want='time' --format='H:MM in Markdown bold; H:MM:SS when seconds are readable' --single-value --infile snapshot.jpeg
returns **2:00**
